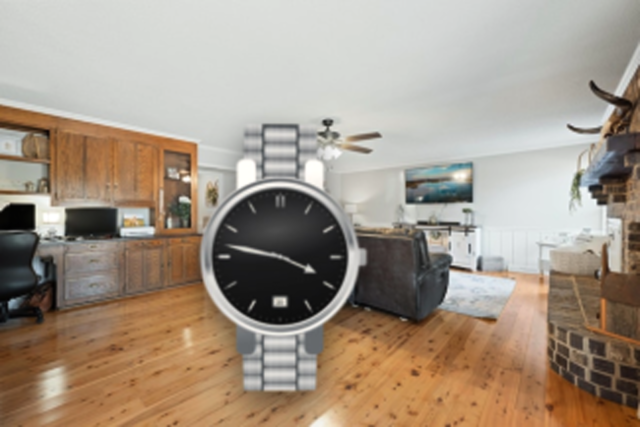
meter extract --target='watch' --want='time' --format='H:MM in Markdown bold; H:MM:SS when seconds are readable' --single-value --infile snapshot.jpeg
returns **3:47**
